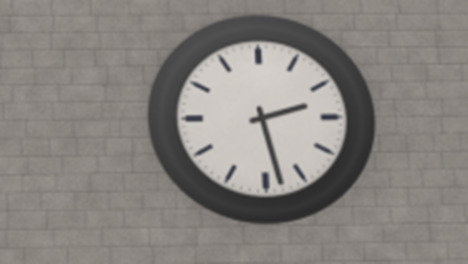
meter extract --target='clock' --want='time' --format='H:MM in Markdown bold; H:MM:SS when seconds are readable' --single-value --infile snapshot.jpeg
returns **2:28**
